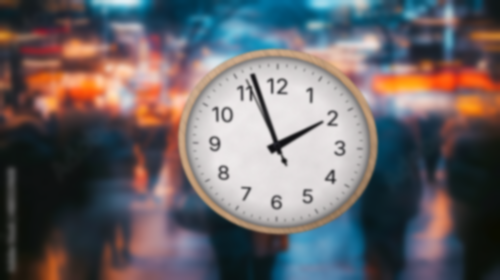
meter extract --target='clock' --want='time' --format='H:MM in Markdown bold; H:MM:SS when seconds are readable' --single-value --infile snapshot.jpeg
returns **1:56:56**
